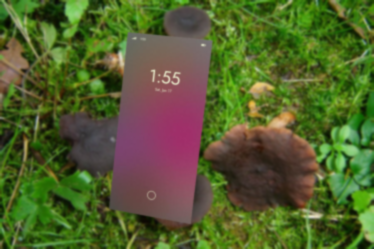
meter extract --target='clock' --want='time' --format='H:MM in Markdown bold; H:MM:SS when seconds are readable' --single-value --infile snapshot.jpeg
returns **1:55**
